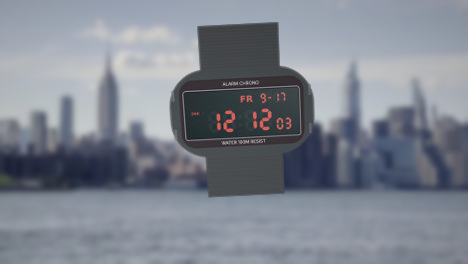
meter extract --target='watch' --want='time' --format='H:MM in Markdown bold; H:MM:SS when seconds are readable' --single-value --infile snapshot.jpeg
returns **12:12:03**
